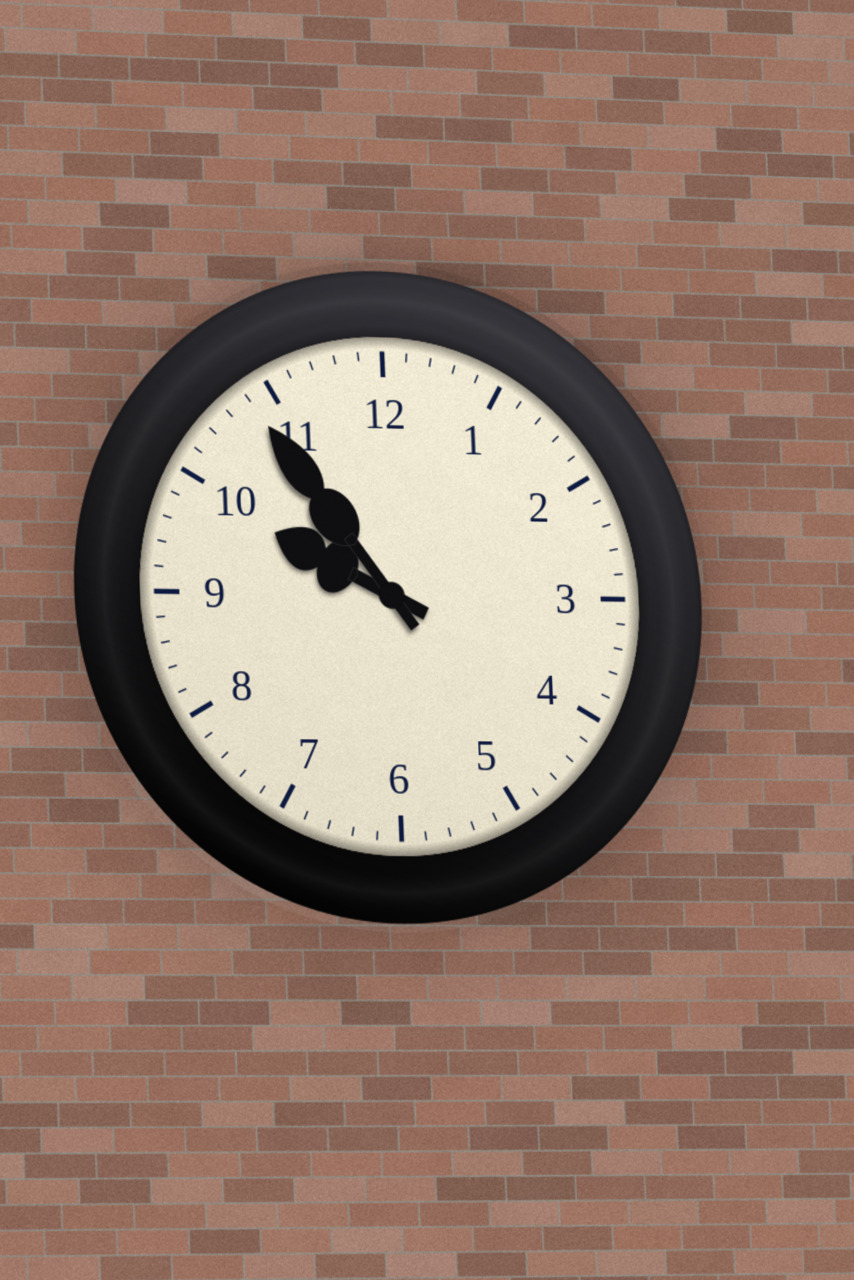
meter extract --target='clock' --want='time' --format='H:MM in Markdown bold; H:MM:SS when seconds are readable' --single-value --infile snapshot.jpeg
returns **9:54**
